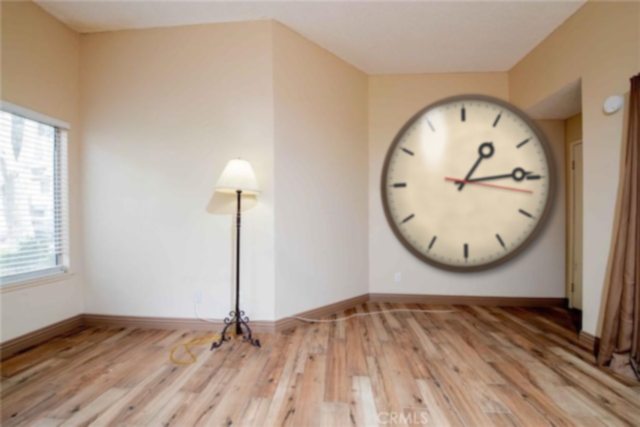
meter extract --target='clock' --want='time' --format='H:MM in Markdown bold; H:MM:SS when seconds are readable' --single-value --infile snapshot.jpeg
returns **1:14:17**
